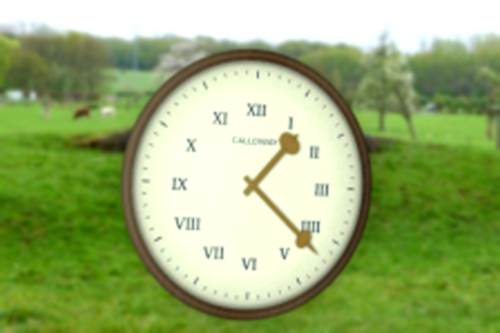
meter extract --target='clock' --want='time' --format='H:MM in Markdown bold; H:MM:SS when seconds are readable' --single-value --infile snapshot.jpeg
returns **1:22**
